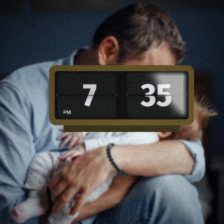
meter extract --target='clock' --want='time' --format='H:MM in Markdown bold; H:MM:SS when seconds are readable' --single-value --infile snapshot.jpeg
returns **7:35**
